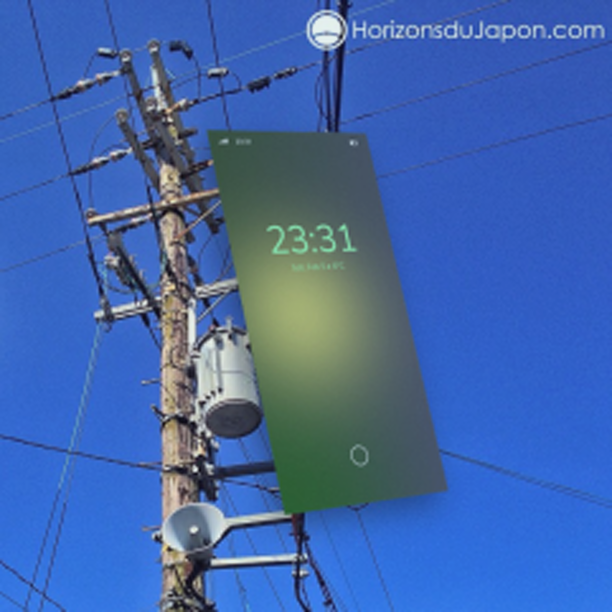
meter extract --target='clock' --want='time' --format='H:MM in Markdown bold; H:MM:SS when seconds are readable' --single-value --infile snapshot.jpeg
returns **23:31**
